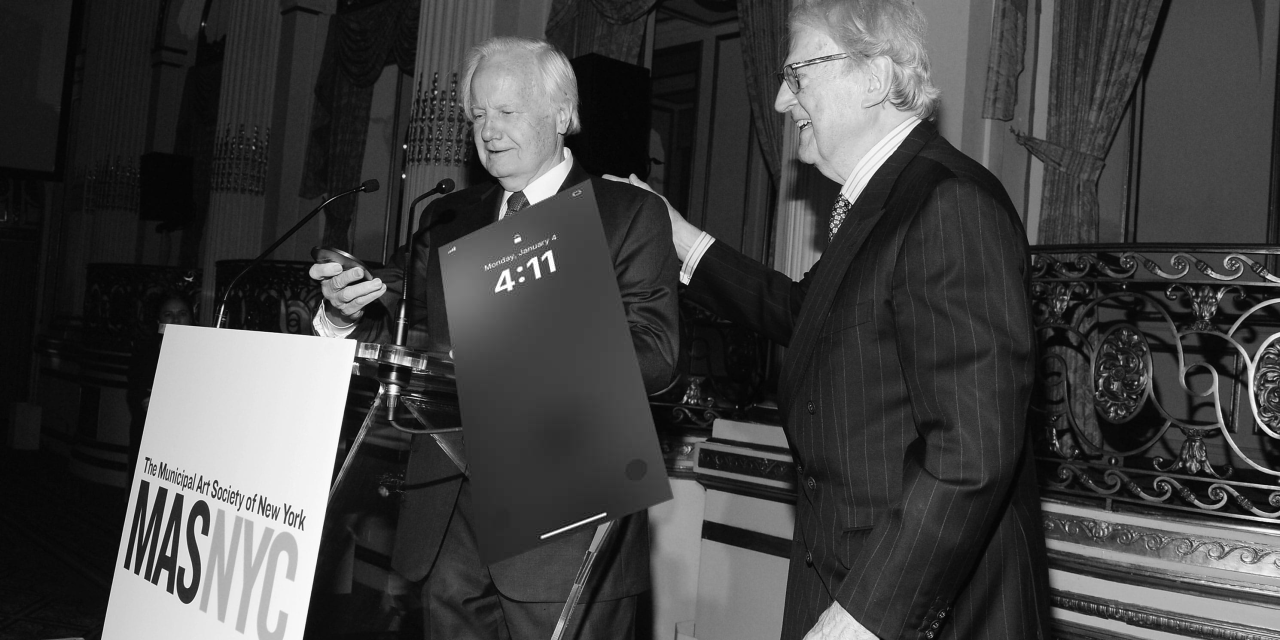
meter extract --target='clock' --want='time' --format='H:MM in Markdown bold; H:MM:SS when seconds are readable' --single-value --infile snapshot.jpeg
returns **4:11**
